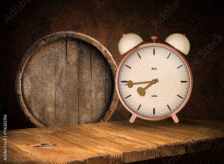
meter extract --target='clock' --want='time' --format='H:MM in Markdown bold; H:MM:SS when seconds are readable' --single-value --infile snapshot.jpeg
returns **7:44**
